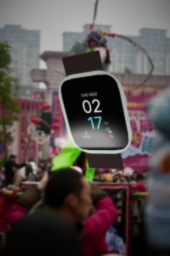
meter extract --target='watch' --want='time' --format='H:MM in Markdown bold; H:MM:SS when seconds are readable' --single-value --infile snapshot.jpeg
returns **2:17**
